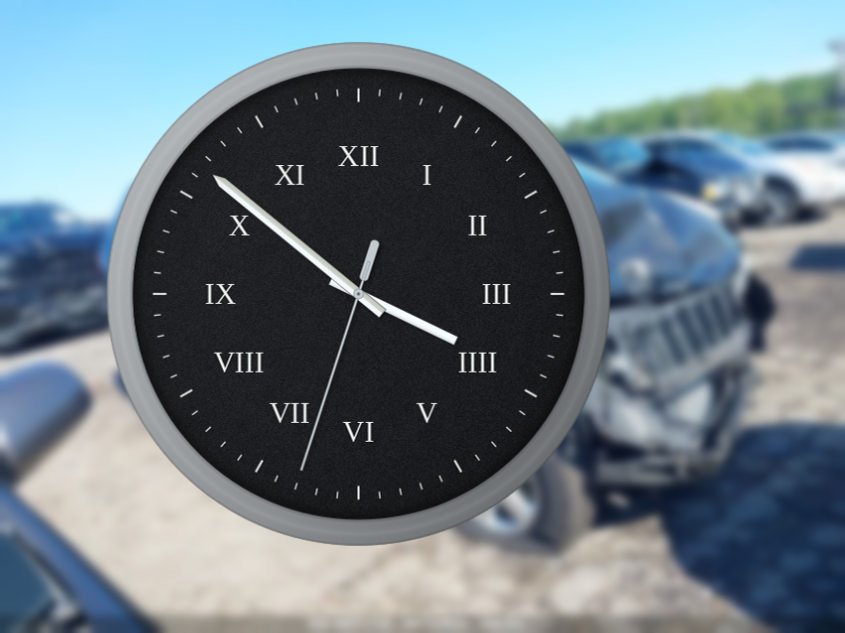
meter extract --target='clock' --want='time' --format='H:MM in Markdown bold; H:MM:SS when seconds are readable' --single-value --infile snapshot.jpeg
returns **3:51:33**
